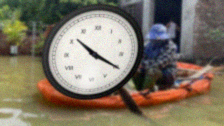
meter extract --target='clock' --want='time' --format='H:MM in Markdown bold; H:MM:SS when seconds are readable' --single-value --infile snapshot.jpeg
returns **10:20**
